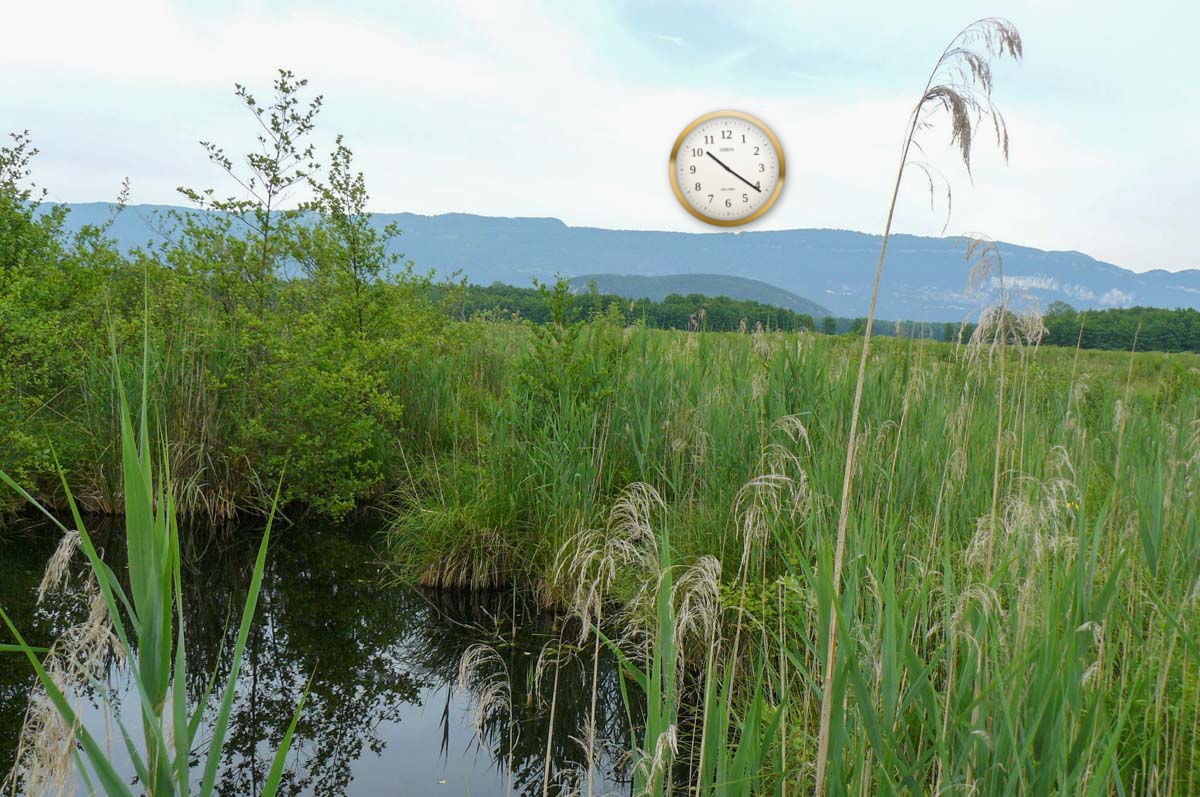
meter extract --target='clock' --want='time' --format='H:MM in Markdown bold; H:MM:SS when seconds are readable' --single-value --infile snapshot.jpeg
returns **10:21**
